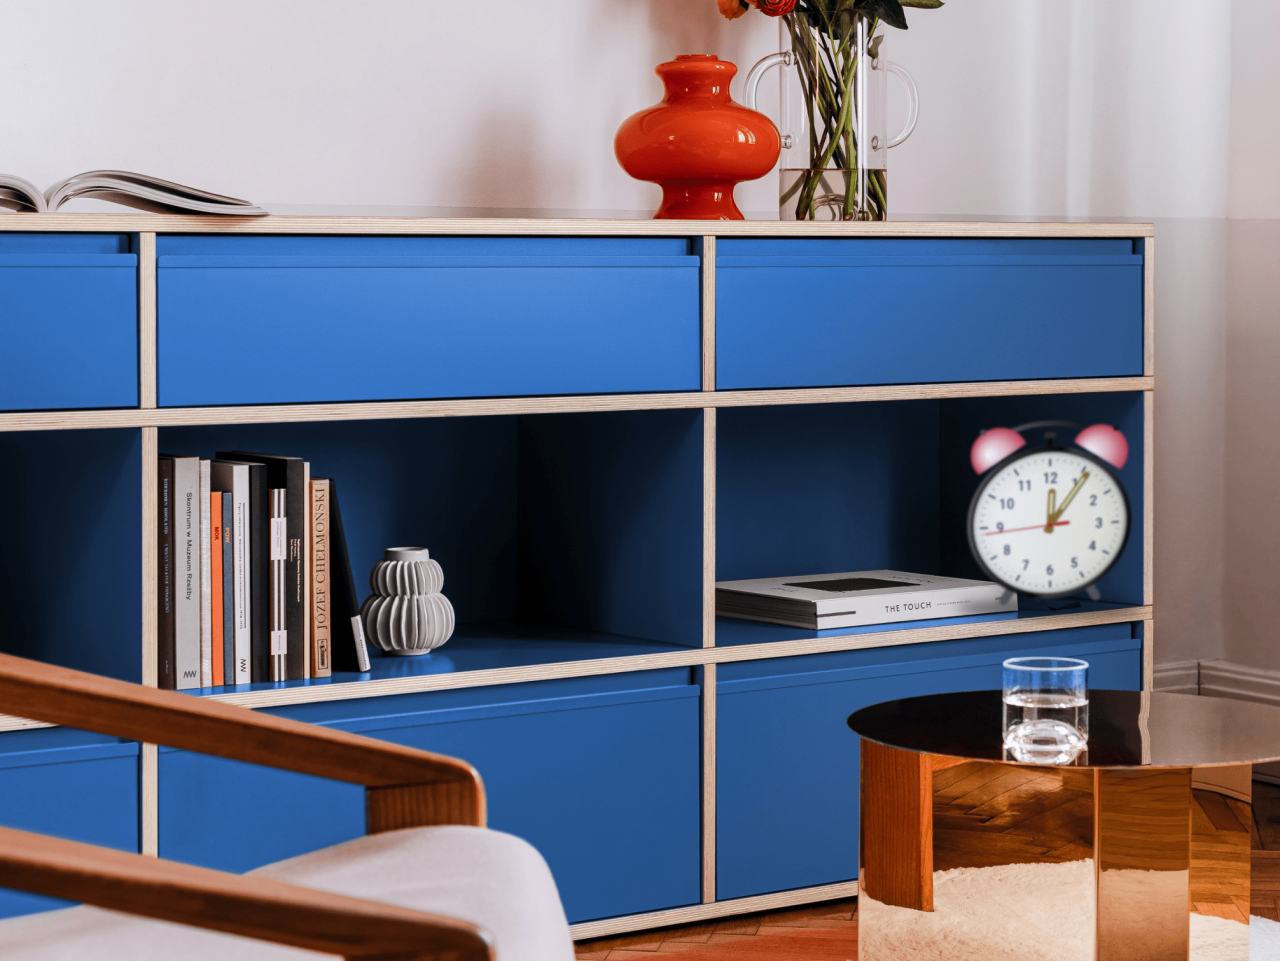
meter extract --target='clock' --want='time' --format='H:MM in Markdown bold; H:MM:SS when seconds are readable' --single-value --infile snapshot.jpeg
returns **12:05:44**
